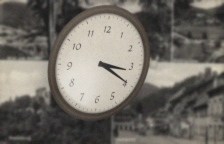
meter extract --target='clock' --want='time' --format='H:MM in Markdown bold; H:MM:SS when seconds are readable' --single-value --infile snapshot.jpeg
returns **3:20**
